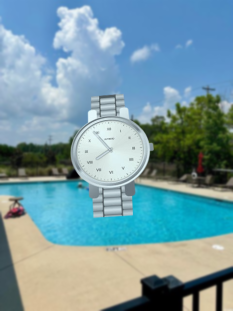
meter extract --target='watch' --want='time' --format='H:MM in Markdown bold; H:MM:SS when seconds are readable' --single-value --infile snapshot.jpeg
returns **7:54**
